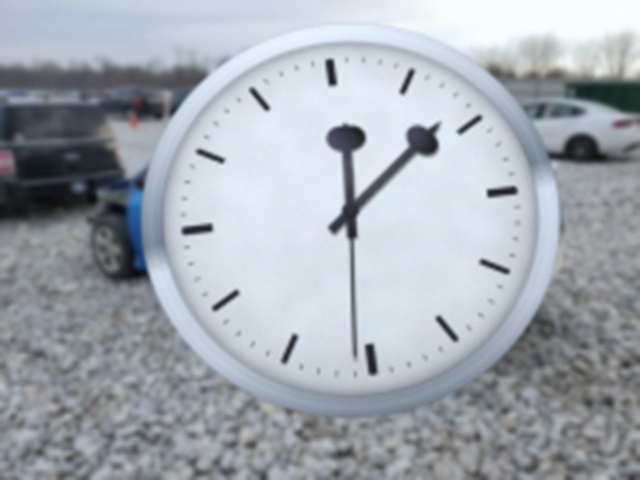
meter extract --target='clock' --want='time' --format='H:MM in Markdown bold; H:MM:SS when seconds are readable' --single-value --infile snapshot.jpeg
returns **12:08:31**
